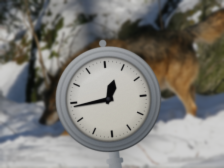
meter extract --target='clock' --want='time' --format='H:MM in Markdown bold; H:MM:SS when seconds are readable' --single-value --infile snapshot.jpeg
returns **12:44**
